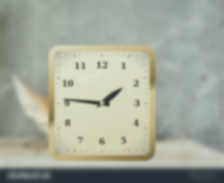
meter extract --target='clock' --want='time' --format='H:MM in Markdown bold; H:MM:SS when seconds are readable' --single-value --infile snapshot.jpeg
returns **1:46**
